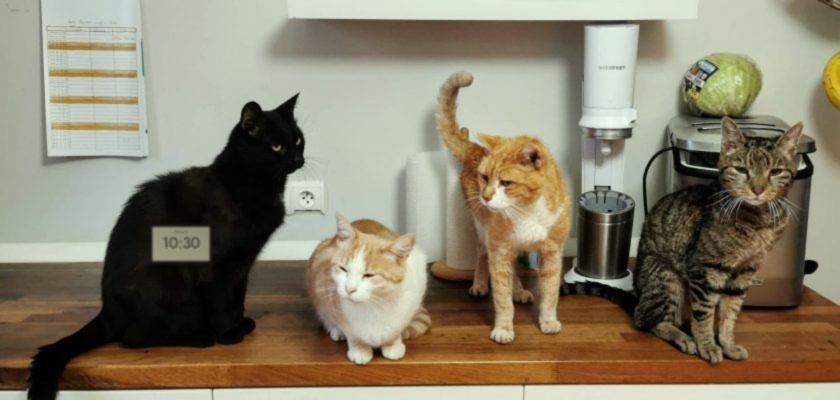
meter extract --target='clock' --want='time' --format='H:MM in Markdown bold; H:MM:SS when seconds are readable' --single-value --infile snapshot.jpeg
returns **10:30**
